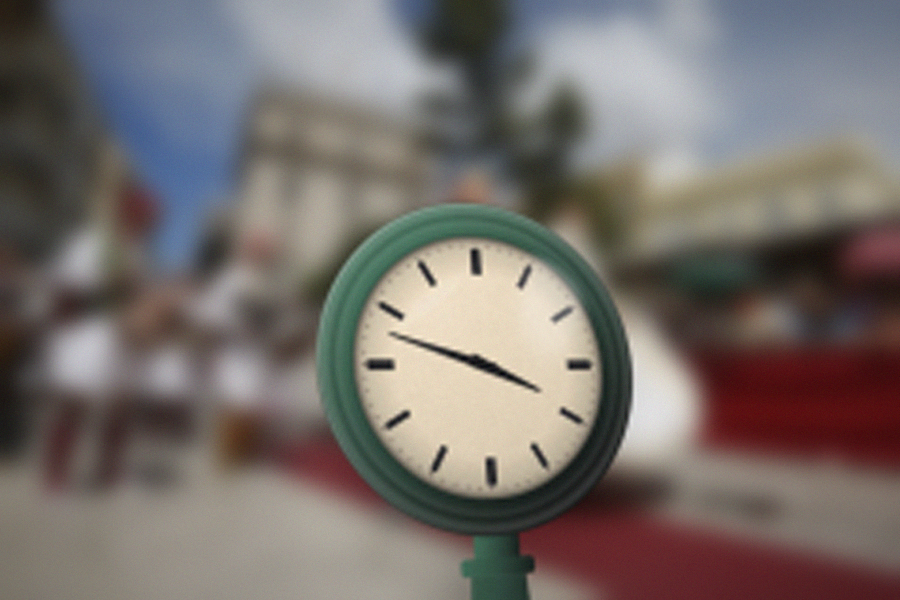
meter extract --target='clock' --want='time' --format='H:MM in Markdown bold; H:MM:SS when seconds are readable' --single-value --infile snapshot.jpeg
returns **3:48**
